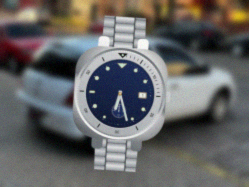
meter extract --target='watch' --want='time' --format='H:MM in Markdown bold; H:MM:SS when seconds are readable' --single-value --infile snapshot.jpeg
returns **6:27**
